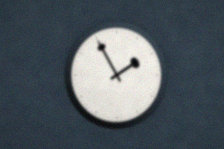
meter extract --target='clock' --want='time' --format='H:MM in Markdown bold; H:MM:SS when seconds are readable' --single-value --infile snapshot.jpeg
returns **1:55**
